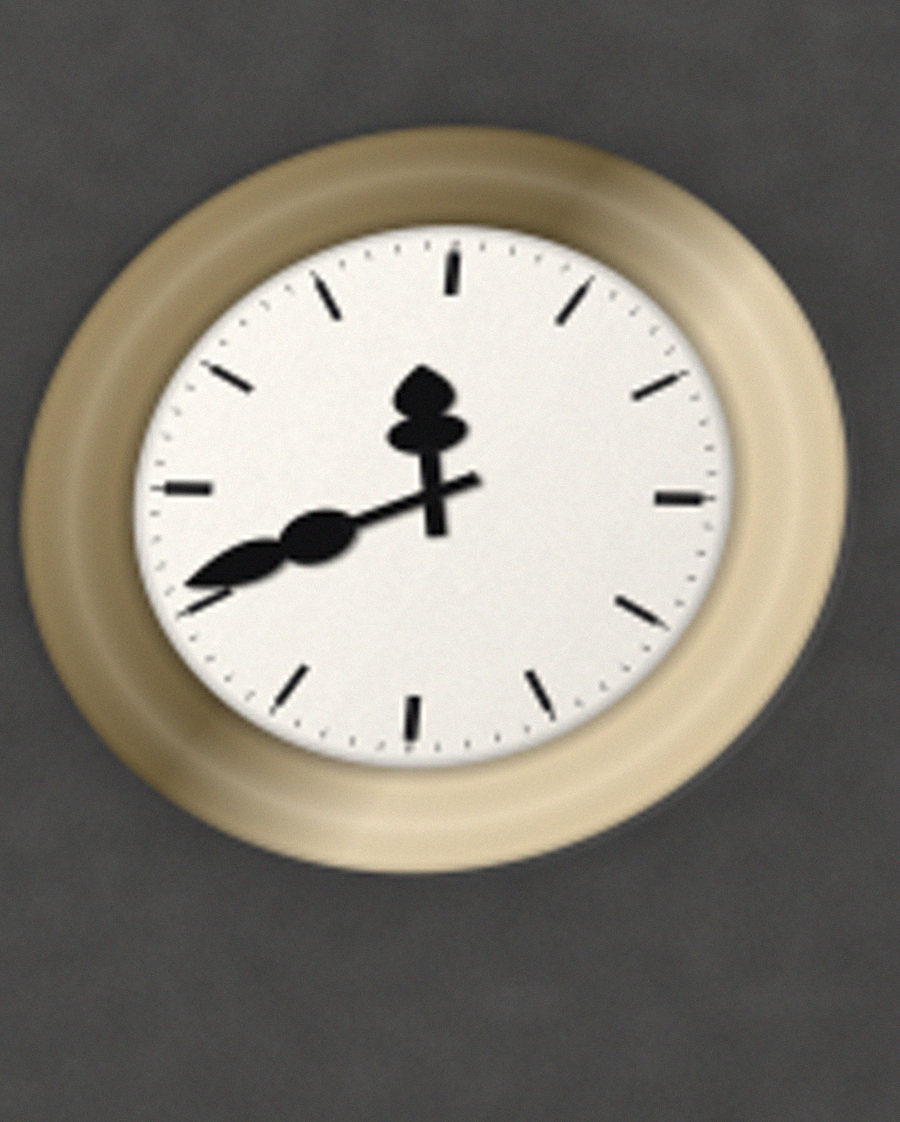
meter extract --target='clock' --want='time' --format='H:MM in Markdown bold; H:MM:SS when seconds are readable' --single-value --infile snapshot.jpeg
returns **11:41**
